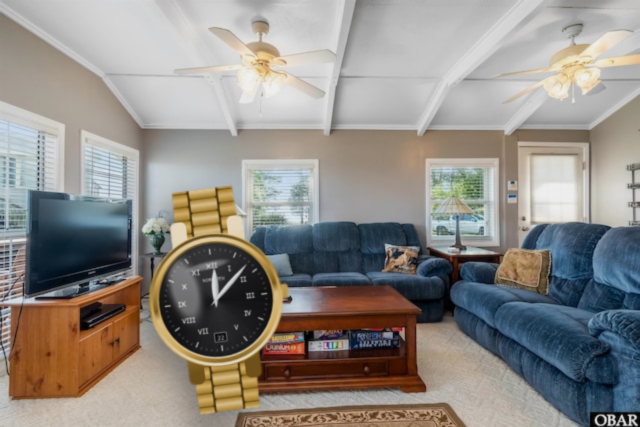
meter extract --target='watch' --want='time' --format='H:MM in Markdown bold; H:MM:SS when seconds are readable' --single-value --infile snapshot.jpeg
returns **12:08**
